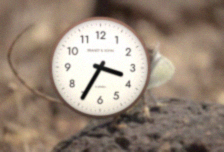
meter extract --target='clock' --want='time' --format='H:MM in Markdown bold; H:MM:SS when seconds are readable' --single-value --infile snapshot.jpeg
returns **3:35**
